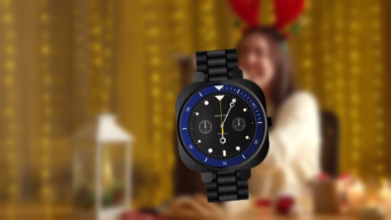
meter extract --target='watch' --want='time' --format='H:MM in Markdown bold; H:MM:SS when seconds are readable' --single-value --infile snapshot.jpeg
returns **6:05**
